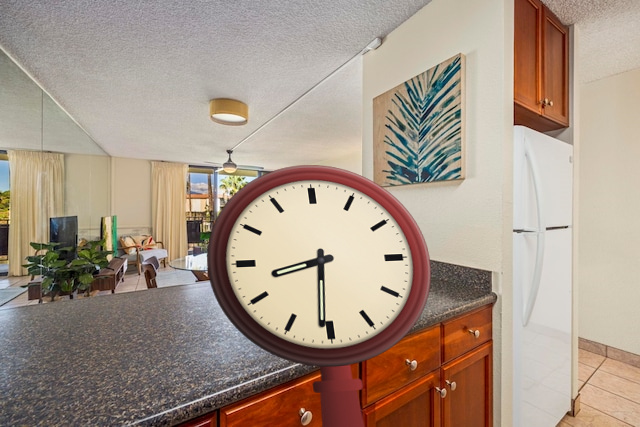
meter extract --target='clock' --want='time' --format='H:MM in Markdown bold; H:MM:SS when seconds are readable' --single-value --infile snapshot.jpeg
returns **8:31**
